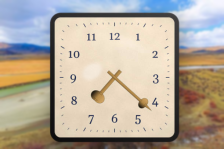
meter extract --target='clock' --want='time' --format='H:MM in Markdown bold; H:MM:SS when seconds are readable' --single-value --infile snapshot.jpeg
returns **7:22**
